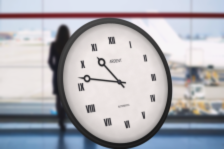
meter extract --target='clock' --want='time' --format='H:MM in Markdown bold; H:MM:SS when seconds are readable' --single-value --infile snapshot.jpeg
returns **10:47**
